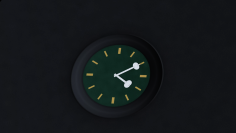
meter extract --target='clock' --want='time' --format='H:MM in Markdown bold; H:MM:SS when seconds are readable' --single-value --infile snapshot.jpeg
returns **4:10**
